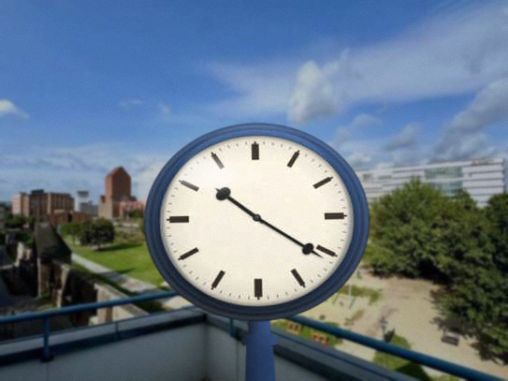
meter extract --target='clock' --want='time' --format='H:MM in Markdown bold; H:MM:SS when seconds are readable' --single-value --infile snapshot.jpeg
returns **10:21**
